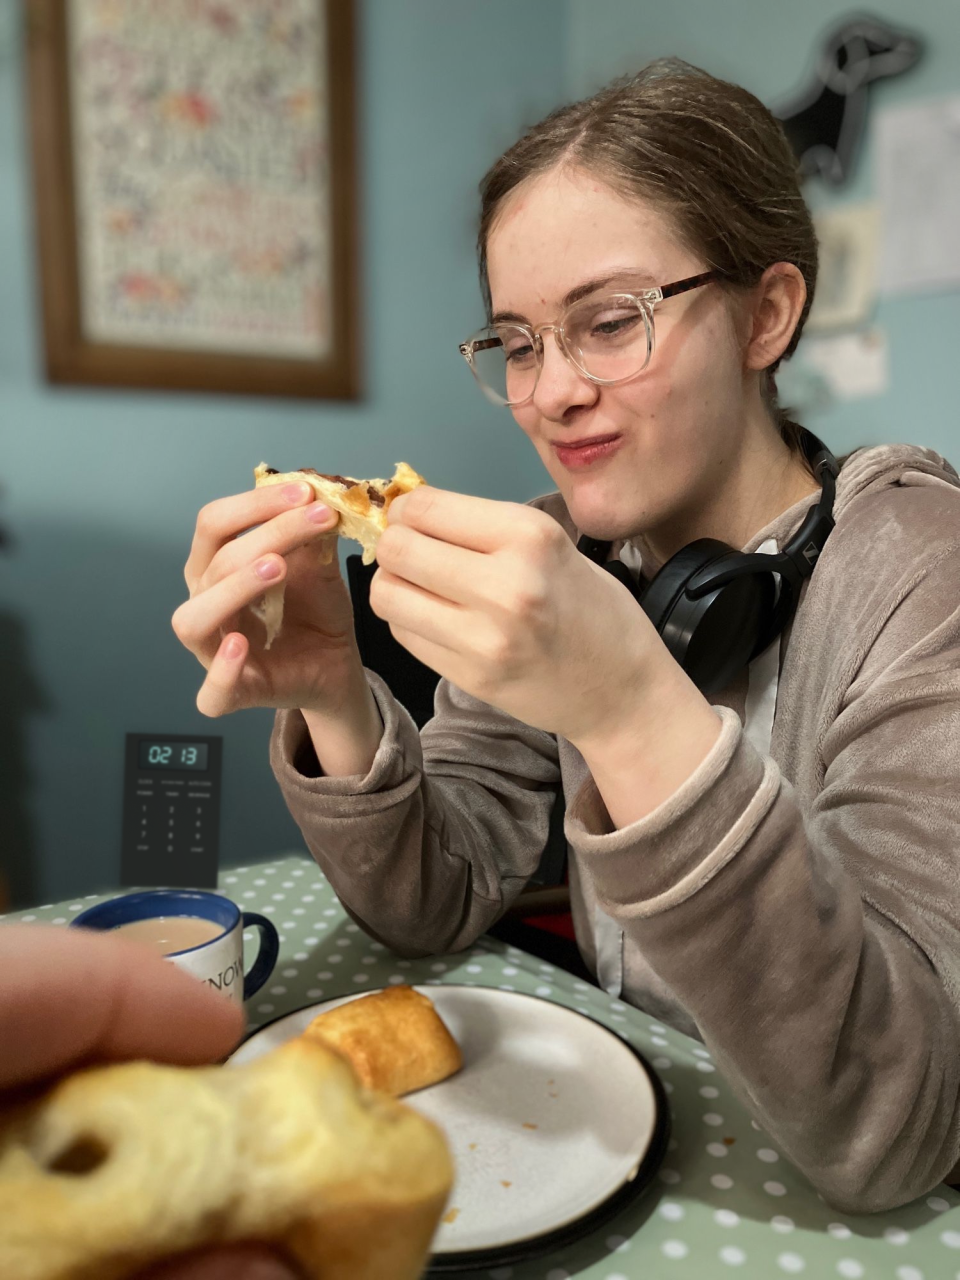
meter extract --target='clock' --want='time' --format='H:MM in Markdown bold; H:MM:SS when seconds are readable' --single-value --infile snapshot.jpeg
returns **2:13**
